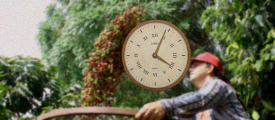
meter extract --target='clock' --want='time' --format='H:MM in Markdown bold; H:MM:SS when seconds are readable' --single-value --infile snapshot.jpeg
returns **4:04**
